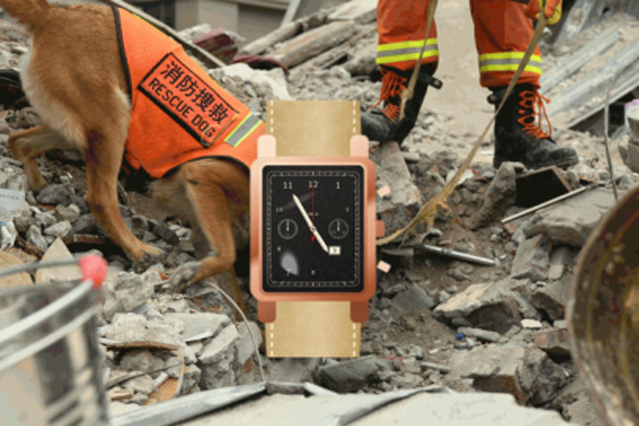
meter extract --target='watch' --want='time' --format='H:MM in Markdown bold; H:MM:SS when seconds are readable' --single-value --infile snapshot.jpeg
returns **4:55**
